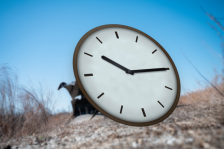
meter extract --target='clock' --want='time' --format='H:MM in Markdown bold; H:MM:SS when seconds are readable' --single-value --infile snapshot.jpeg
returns **10:15**
